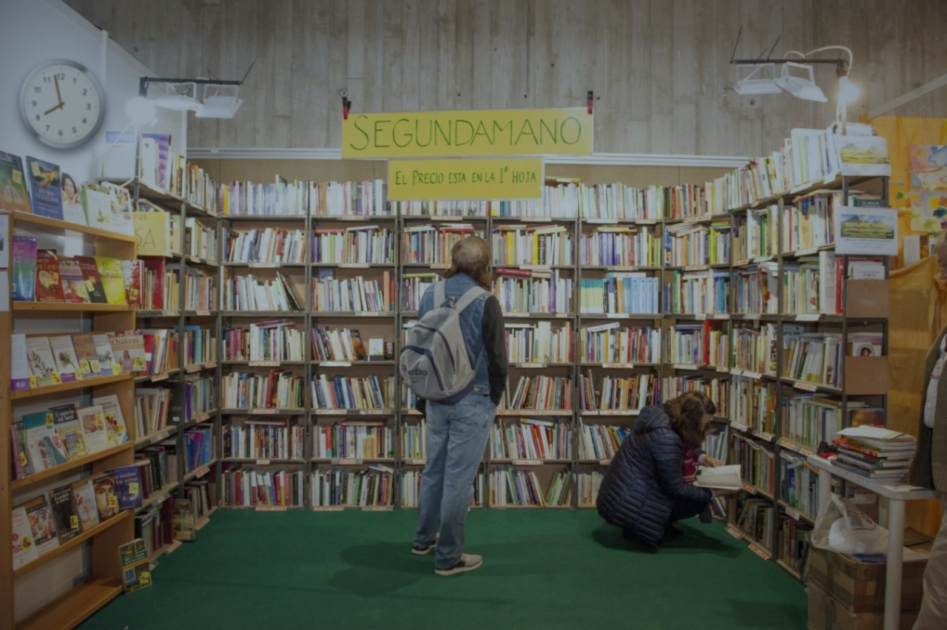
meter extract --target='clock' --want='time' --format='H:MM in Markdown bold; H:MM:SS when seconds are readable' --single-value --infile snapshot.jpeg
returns **7:58**
